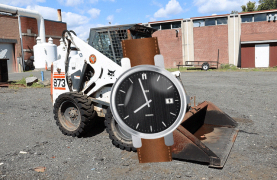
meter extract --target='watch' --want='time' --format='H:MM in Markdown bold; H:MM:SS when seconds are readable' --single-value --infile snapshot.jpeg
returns **7:58**
